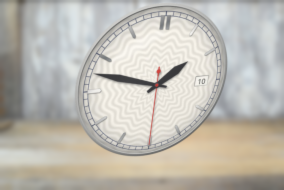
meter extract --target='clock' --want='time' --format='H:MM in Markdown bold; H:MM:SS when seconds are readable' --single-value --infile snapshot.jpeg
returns **1:47:30**
